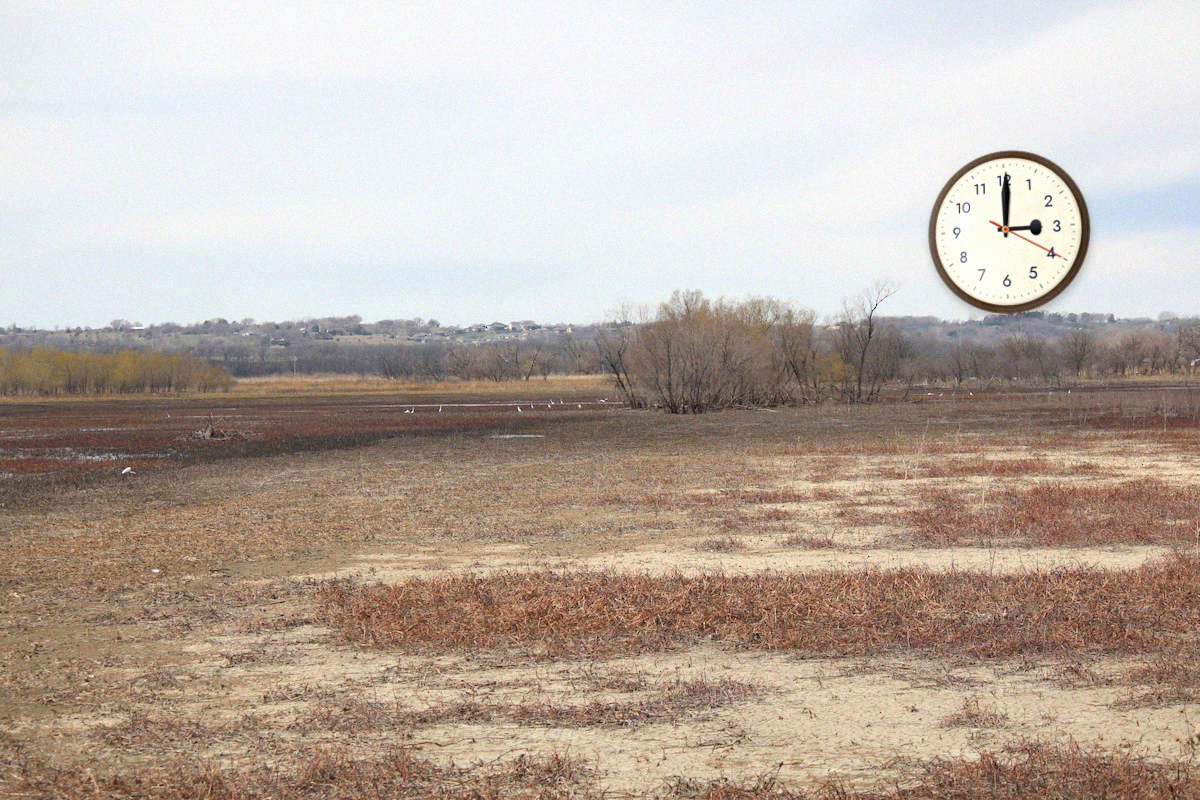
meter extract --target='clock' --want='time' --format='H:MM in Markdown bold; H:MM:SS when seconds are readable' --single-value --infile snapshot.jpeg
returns **3:00:20**
